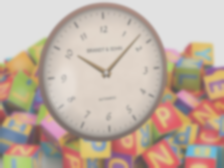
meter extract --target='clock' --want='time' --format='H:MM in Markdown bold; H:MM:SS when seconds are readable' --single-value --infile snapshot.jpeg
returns **10:08**
